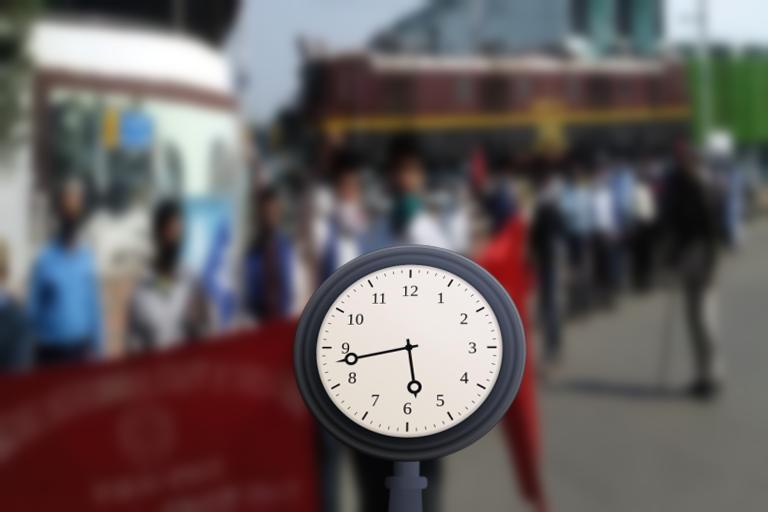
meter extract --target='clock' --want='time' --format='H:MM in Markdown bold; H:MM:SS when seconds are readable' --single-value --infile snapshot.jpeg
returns **5:43**
